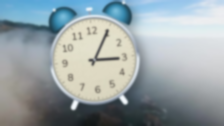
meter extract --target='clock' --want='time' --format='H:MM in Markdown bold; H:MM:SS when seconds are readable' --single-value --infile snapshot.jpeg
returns **3:05**
